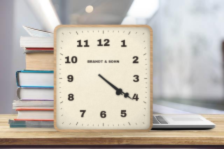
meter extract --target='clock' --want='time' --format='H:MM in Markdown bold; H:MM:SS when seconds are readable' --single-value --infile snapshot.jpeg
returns **4:21**
